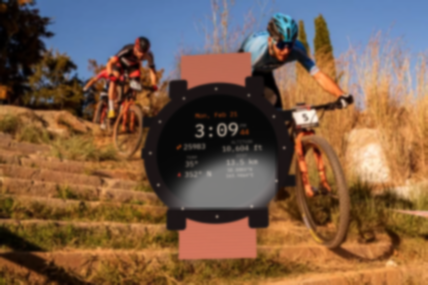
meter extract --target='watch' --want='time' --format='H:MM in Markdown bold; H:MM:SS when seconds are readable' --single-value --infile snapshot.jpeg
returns **3:09**
